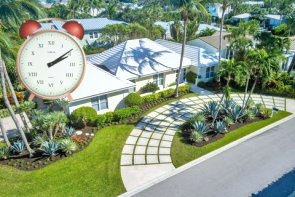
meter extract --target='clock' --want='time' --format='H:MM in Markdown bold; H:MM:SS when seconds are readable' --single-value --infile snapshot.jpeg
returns **2:09**
